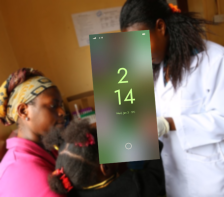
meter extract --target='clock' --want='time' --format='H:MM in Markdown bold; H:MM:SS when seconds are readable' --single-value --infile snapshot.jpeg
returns **2:14**
